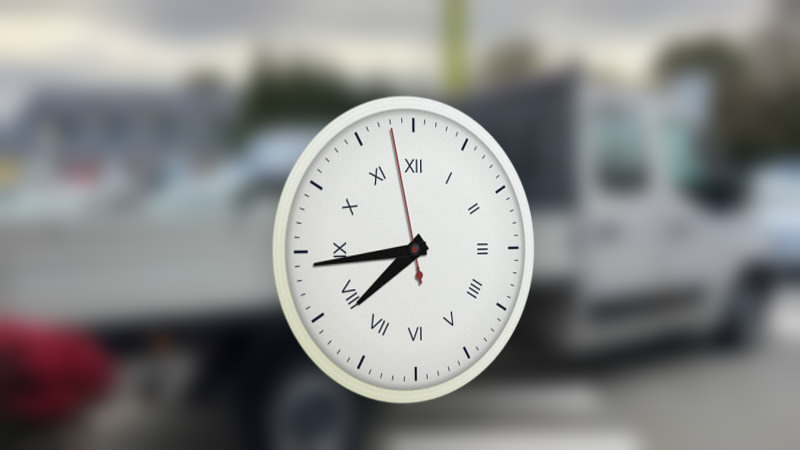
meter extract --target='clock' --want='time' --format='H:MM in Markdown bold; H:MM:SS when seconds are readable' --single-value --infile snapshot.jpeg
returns **7:43:58**
